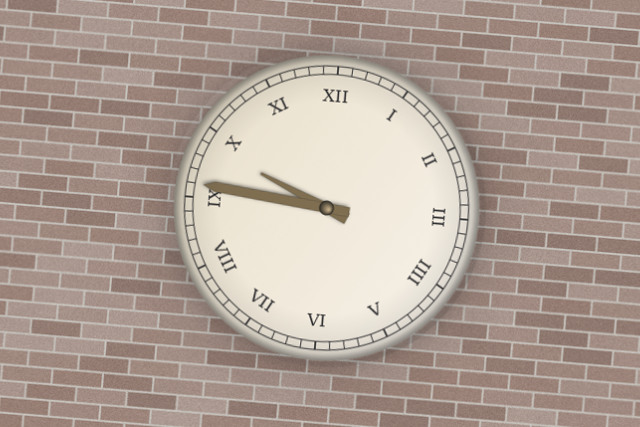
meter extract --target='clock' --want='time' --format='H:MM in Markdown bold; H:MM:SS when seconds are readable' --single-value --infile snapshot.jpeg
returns **9:46**
